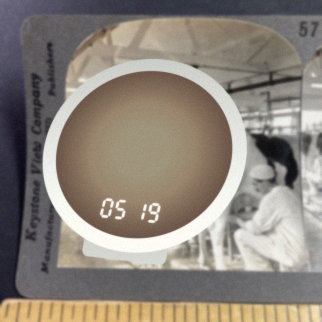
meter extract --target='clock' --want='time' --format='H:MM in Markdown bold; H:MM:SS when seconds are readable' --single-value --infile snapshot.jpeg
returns **5:19**
